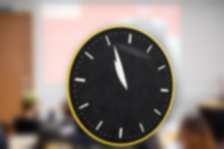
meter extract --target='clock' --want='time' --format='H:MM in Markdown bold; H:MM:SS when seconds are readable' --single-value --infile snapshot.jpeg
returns **10:56**
